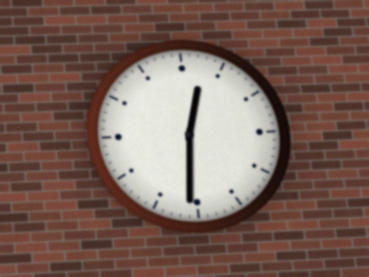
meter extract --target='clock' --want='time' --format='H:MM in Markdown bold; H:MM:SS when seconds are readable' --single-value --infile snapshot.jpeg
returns **12:31**
